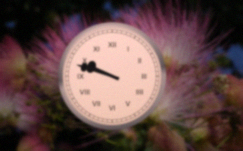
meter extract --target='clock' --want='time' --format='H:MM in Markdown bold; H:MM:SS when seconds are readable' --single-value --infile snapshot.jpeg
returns **9:48**
